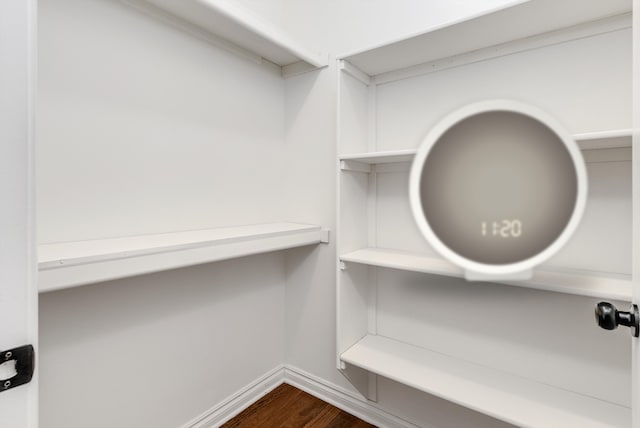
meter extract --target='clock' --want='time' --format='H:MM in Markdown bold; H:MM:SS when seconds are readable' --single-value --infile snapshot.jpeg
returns **11:20**
